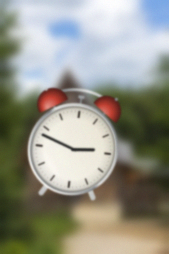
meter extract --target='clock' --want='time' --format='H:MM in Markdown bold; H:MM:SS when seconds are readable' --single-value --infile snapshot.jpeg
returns **2:48**
